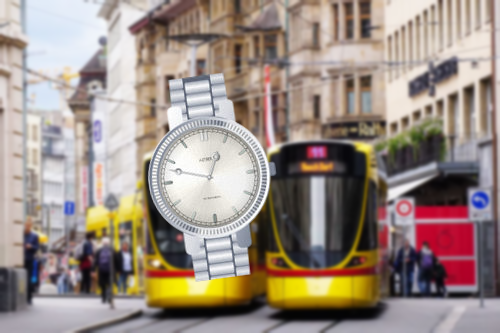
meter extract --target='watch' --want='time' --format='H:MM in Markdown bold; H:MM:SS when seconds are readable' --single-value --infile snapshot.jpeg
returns **12:48**
